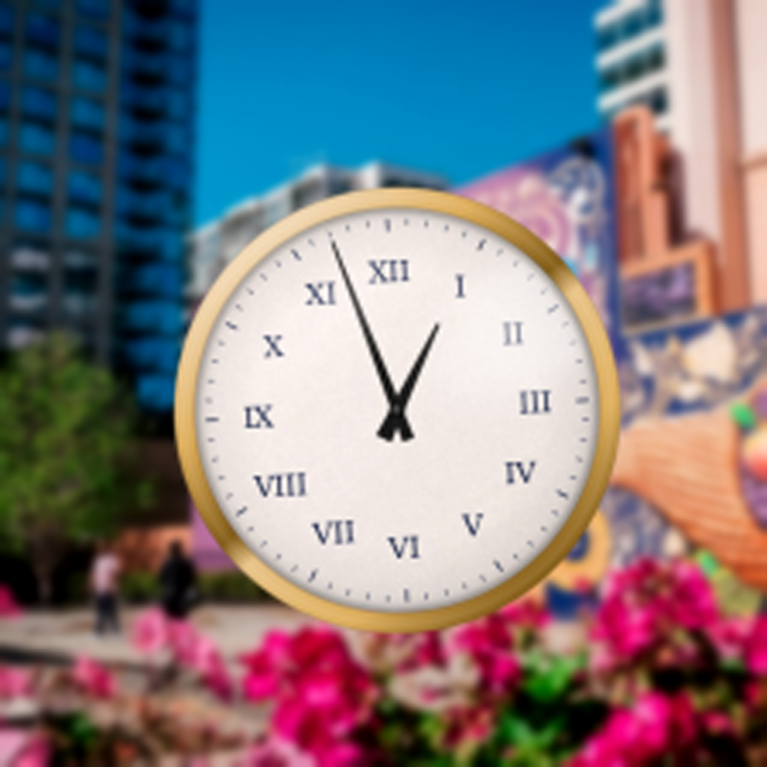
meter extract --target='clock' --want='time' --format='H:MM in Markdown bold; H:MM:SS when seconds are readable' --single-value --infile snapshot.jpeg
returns **12:57**
